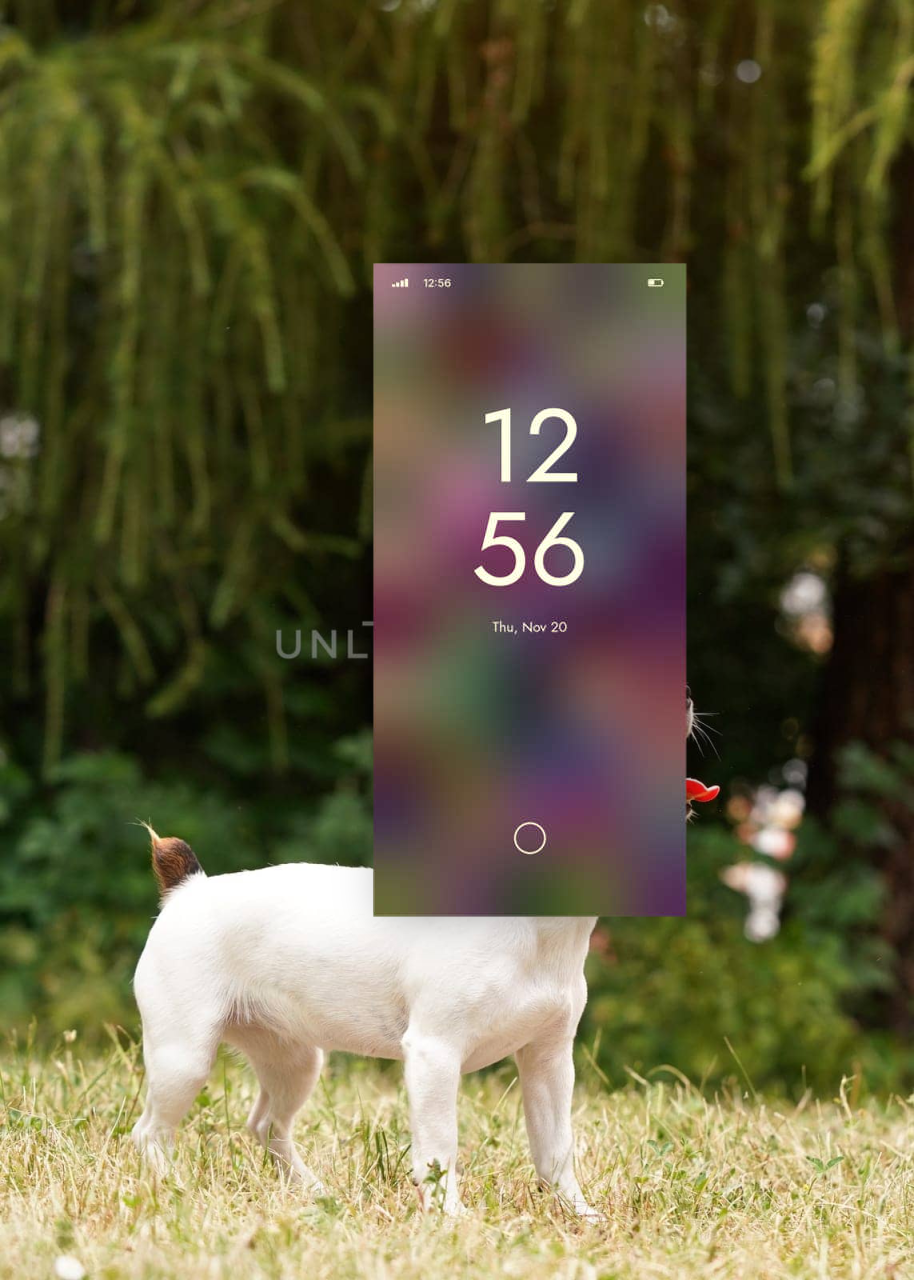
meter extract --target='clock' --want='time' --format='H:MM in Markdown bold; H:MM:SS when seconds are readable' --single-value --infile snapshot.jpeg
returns **12:56**
